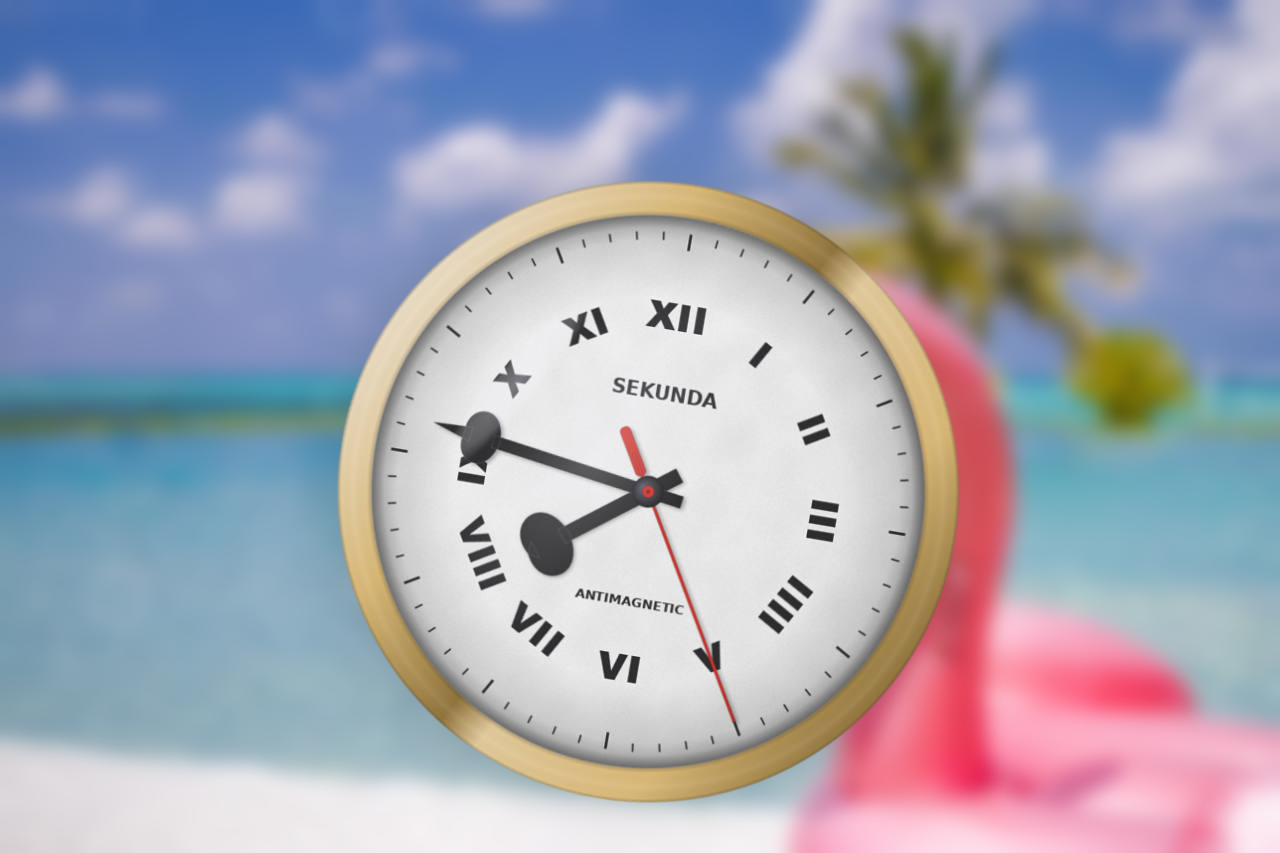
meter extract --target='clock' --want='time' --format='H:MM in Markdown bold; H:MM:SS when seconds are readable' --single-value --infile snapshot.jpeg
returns **7:46:25**
